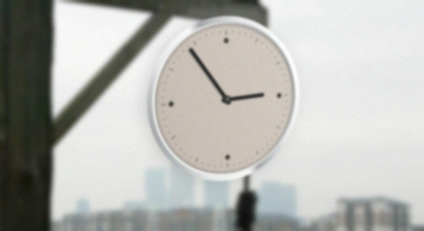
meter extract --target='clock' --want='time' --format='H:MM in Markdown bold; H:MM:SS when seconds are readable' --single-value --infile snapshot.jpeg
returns **2:54**
